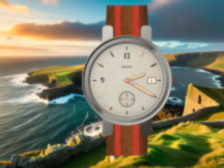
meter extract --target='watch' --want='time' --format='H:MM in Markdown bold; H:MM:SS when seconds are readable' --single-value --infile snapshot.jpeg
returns **2:20**
